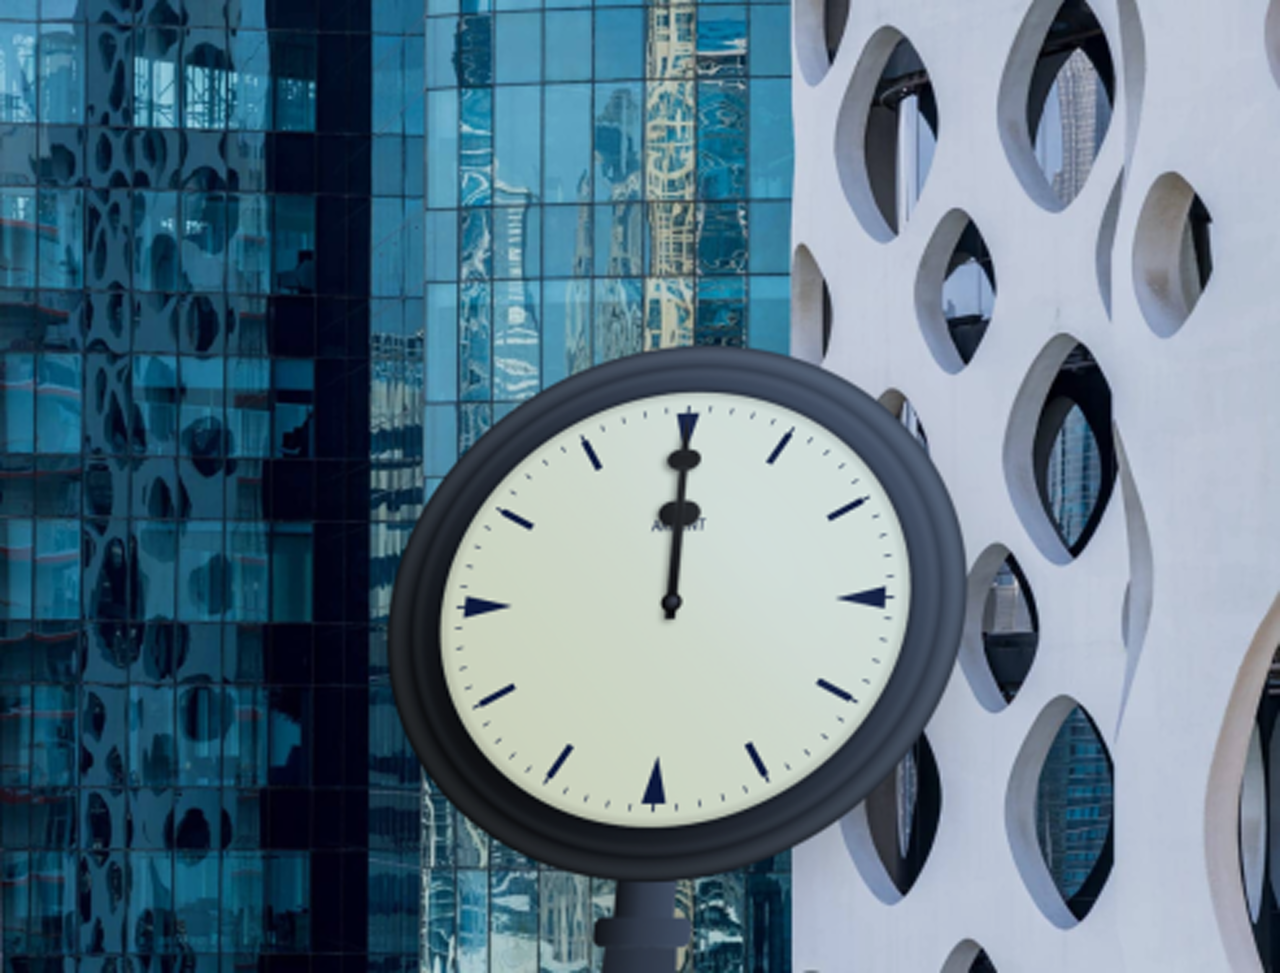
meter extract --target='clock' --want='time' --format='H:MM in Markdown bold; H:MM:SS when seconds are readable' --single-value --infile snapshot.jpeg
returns **12:00**
